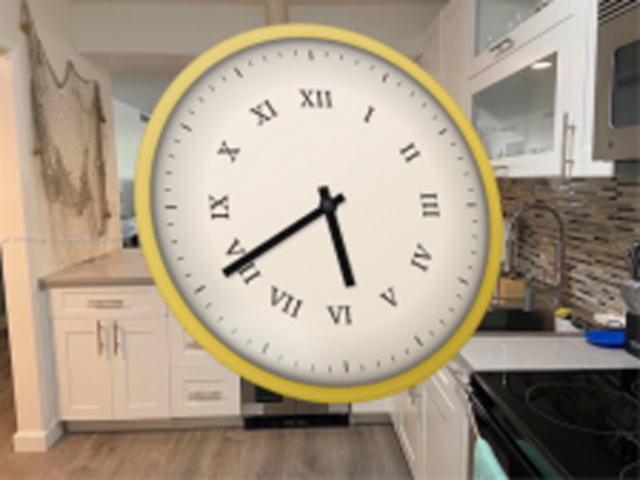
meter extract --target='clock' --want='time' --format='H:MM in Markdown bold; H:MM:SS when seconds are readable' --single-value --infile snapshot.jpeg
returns **5:40**
